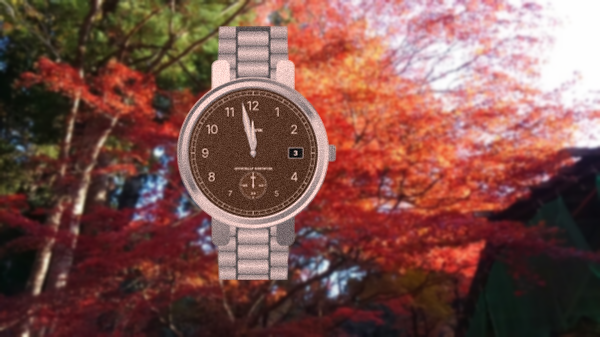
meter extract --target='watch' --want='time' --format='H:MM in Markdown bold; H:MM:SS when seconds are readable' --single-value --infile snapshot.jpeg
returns **11:58**
